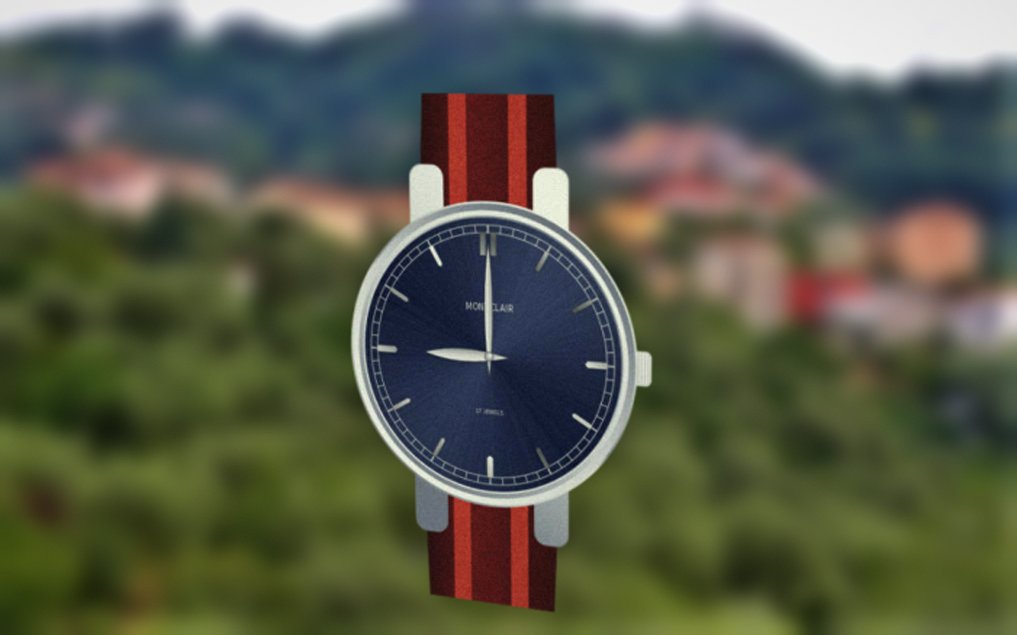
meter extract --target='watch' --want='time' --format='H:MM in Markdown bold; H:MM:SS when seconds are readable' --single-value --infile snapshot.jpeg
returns **9:00**
